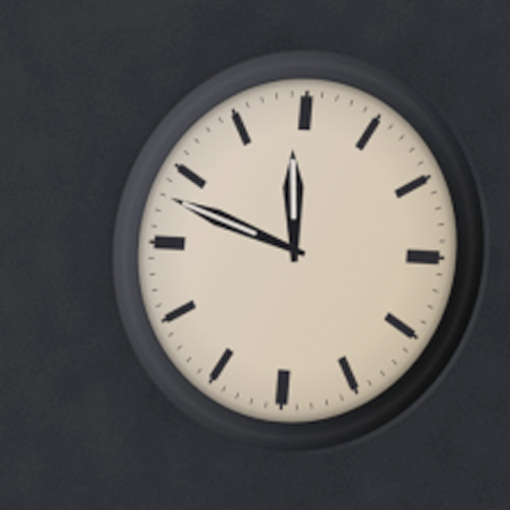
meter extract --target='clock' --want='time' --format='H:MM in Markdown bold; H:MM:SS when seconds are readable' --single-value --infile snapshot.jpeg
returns **11:48**
